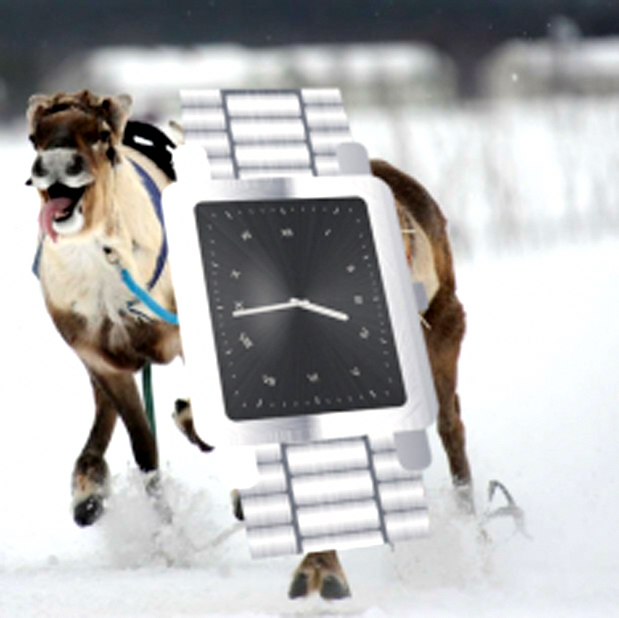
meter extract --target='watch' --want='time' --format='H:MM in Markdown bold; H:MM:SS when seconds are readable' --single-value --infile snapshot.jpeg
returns **3:44**
